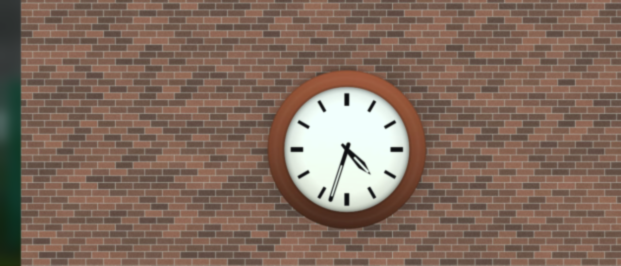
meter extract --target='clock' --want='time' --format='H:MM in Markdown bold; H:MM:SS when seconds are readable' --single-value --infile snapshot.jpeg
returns **4:33**
